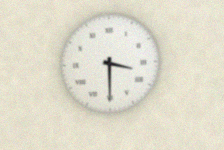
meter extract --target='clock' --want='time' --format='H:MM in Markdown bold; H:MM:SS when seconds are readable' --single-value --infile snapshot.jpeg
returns **3:30**
